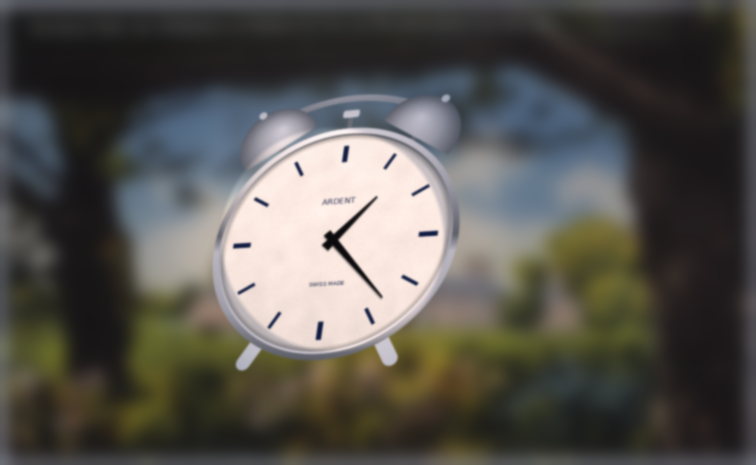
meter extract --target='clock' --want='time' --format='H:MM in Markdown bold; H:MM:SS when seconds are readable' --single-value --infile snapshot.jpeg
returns **1:23**
